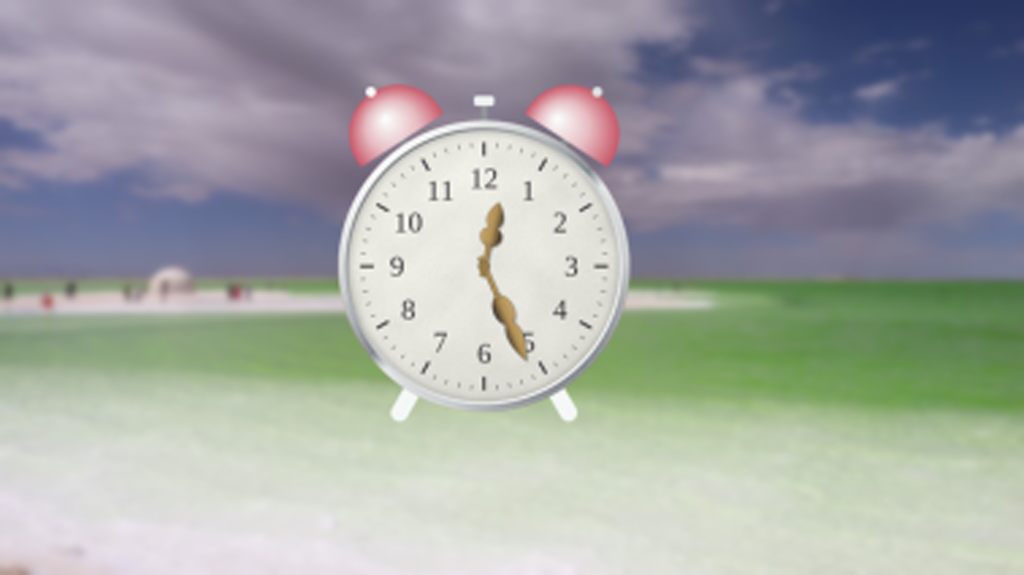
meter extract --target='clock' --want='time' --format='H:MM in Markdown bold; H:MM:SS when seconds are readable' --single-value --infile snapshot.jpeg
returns **12:26**
